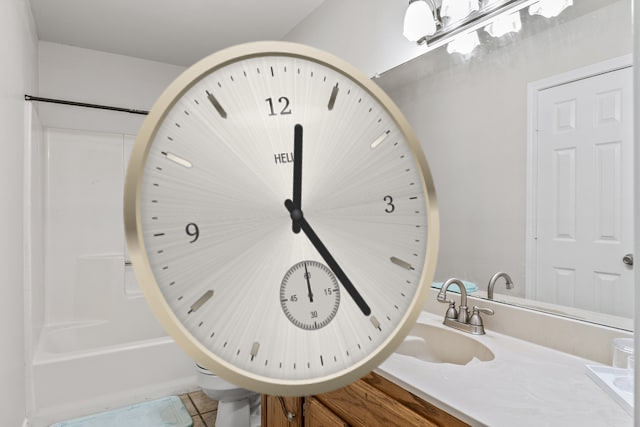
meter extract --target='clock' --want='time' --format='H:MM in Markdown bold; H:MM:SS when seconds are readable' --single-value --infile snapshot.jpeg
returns **12:25**
